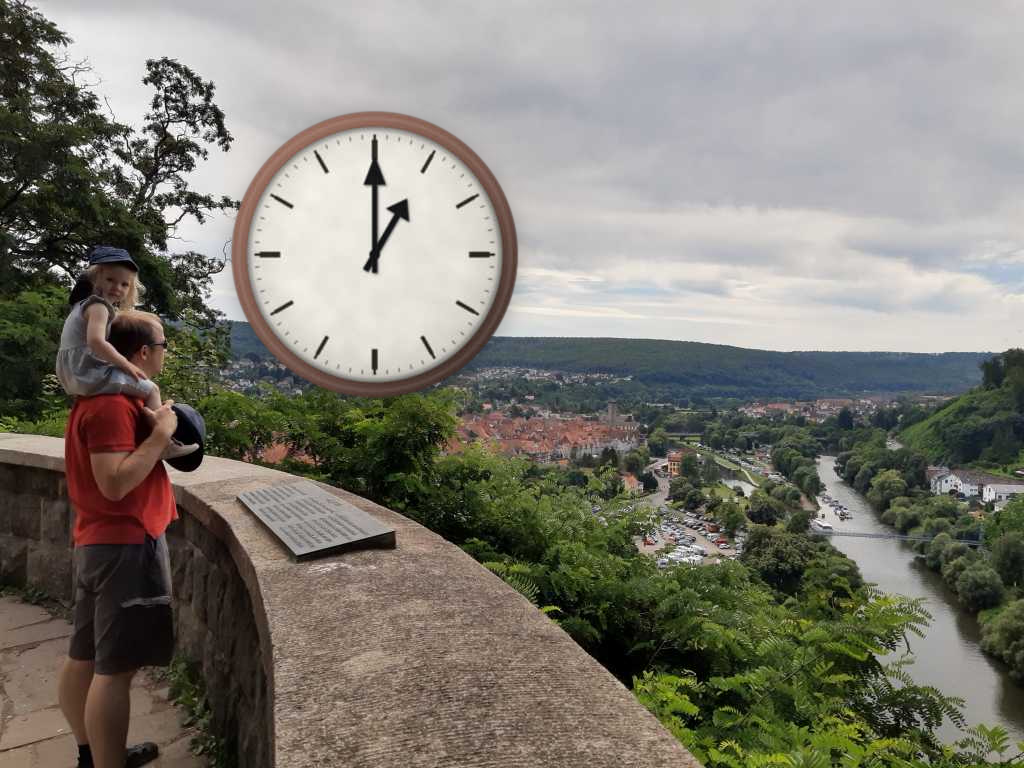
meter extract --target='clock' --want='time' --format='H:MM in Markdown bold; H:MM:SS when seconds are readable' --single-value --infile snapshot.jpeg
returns **1:00**
